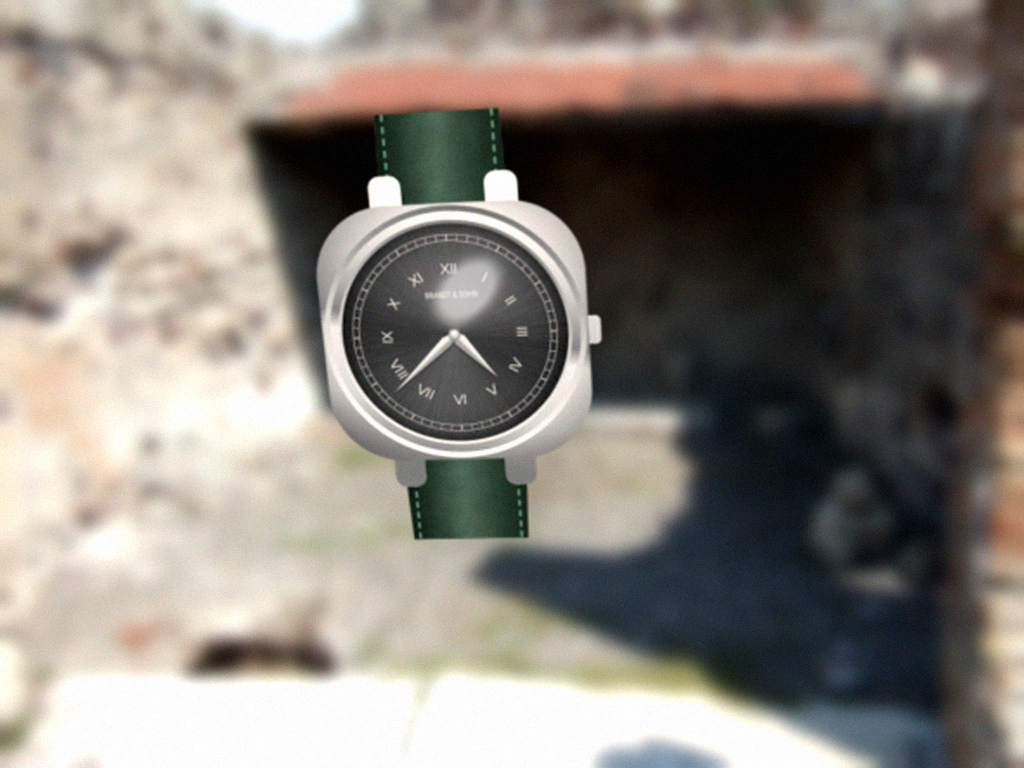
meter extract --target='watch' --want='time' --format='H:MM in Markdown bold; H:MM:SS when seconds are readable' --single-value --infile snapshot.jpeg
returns **4:38**
